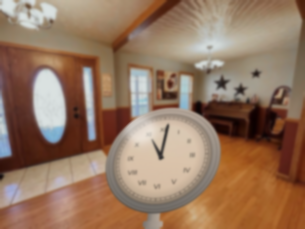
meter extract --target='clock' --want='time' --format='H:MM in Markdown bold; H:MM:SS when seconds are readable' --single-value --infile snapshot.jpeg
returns **11:01**
